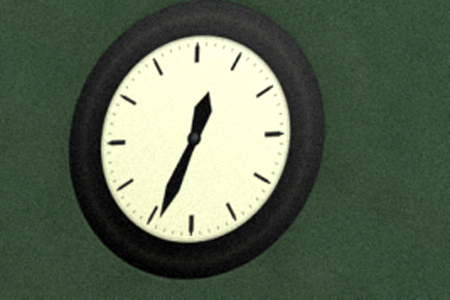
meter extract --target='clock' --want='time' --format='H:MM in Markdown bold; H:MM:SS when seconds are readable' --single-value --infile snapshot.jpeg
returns **12:34**
